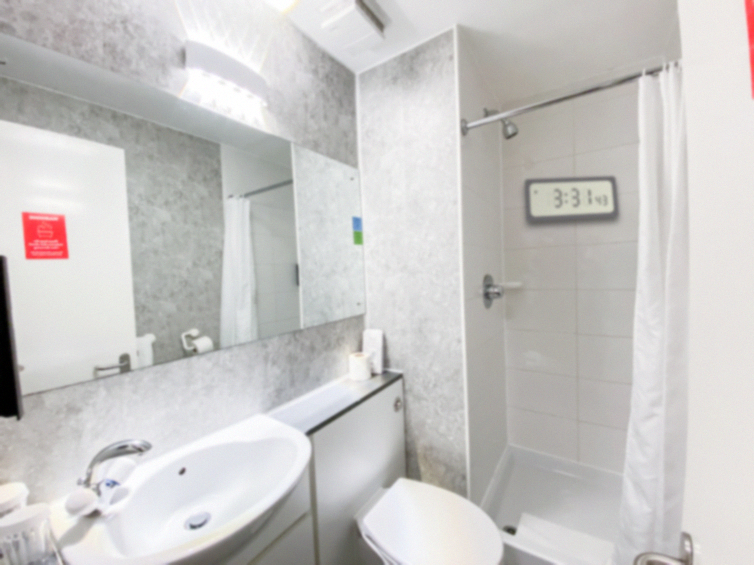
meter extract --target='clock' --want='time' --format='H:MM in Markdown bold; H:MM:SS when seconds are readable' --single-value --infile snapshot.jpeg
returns **3:31**
